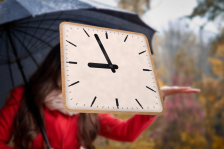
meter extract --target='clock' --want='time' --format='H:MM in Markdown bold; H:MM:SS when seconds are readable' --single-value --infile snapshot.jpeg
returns **8:57**
